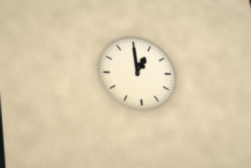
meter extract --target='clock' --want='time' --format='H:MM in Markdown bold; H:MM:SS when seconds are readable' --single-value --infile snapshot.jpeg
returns **1:00**
